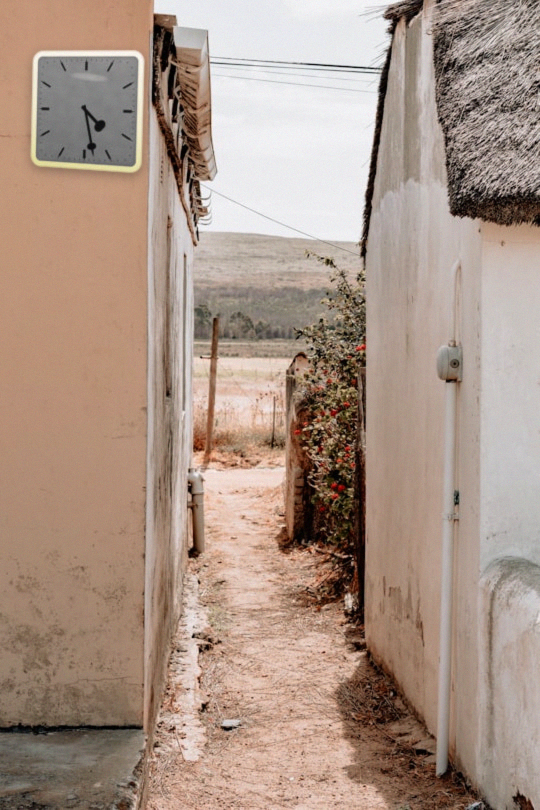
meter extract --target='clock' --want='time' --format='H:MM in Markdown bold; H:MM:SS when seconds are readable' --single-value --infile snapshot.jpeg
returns **4:28**
